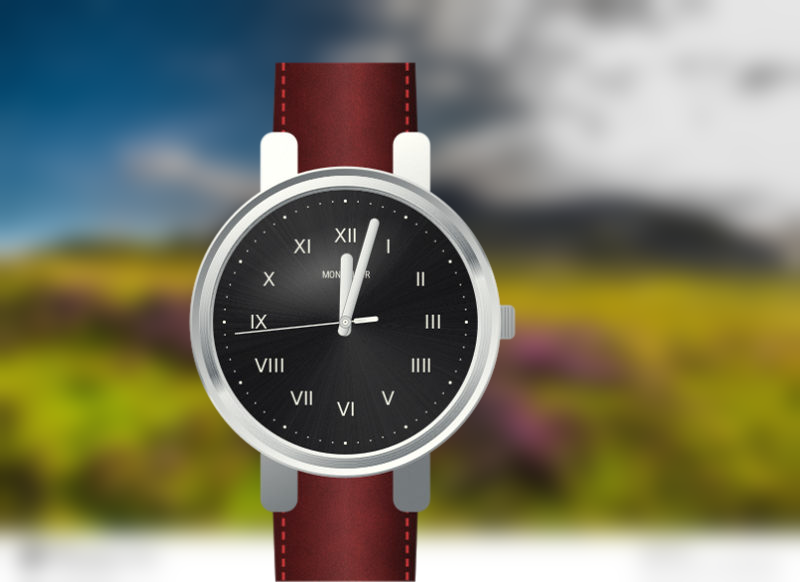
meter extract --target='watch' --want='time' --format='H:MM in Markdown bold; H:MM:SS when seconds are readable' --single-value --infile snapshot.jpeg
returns **12:02:44**
